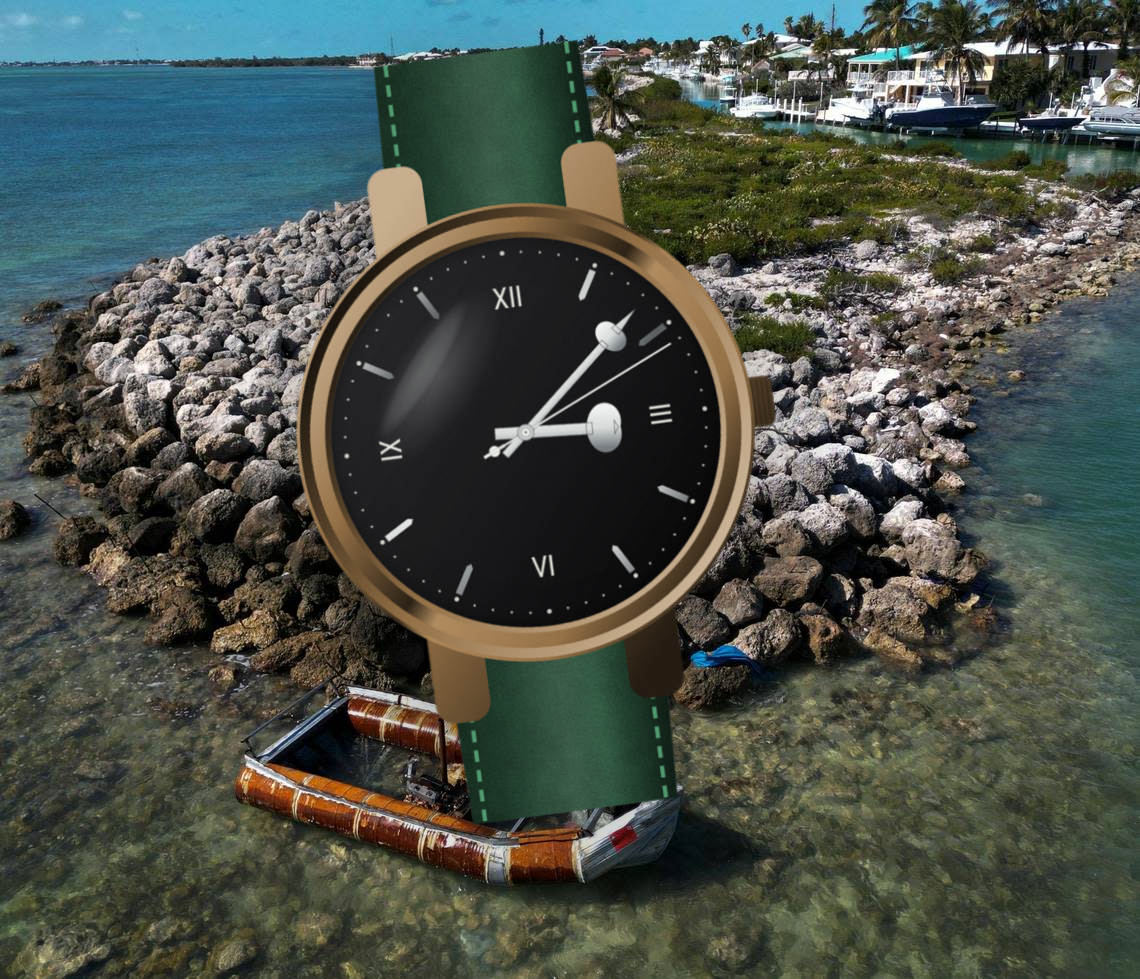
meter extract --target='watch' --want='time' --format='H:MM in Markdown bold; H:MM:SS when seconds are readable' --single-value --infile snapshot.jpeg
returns **3:08:11**
